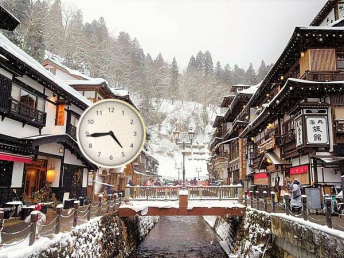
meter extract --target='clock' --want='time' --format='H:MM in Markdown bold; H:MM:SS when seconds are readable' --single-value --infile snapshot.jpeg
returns **4:44**
